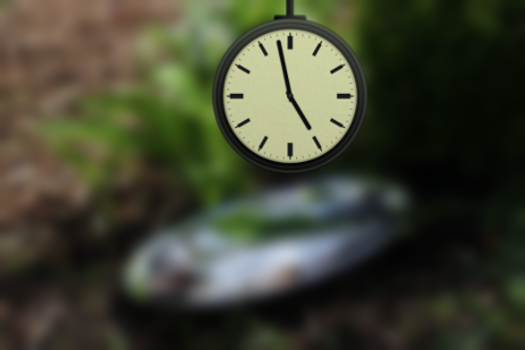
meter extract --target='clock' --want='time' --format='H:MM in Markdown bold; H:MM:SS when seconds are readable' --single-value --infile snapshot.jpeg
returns **4:58**
